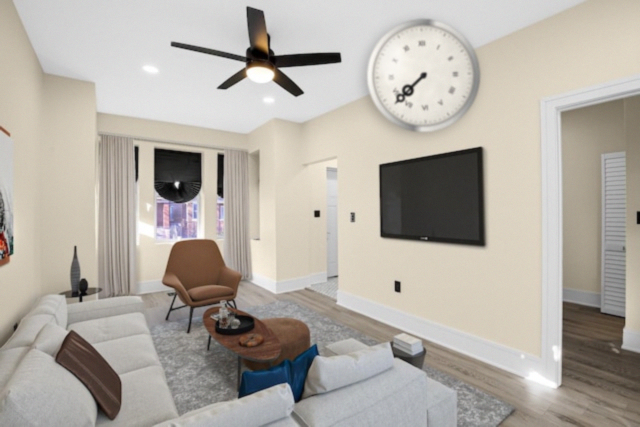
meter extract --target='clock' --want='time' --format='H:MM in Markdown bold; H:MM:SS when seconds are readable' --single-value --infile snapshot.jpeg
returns **7:38**
